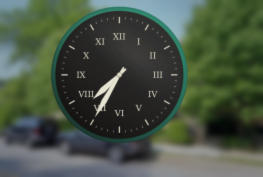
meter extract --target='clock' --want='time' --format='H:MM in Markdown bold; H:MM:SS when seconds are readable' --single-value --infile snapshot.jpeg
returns **7:35**
